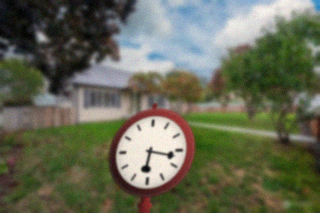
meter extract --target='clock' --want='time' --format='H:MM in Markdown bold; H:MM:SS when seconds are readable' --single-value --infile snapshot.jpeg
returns **6:17**
